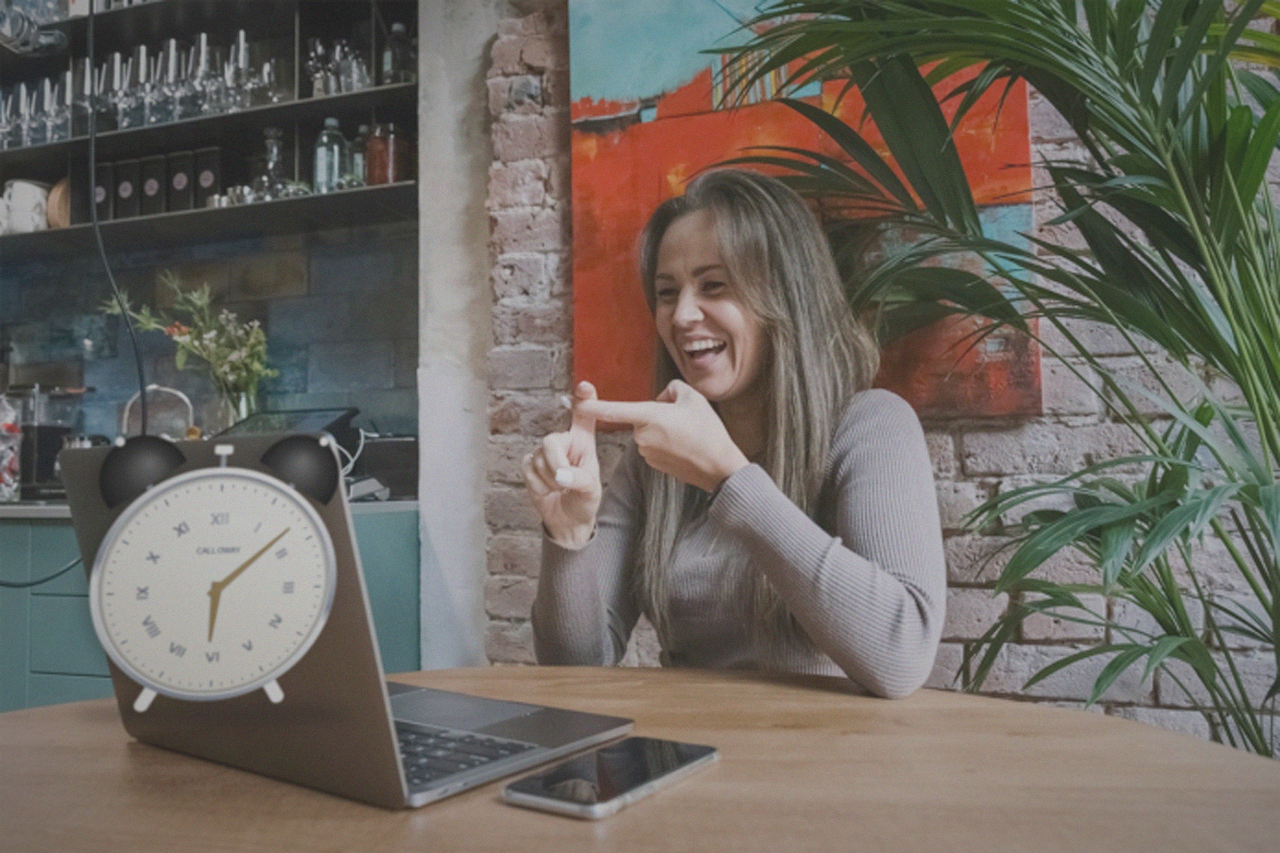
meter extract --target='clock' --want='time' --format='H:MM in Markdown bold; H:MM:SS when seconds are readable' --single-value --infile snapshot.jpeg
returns **6:08**
